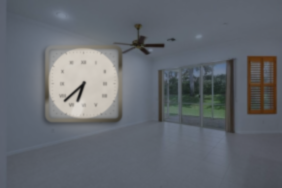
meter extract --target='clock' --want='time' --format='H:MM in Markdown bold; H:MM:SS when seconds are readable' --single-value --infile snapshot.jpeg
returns **6:38**
